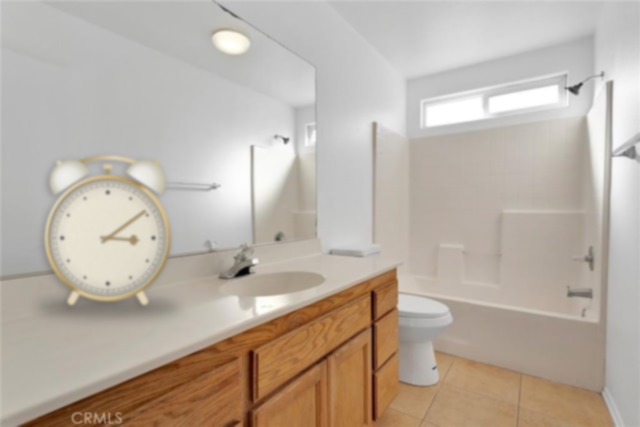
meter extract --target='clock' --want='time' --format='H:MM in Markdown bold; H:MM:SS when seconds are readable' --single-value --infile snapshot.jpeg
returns **3:09**
